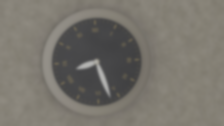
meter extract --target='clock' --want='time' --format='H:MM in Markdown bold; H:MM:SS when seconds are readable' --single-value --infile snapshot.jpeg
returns **8:27**
